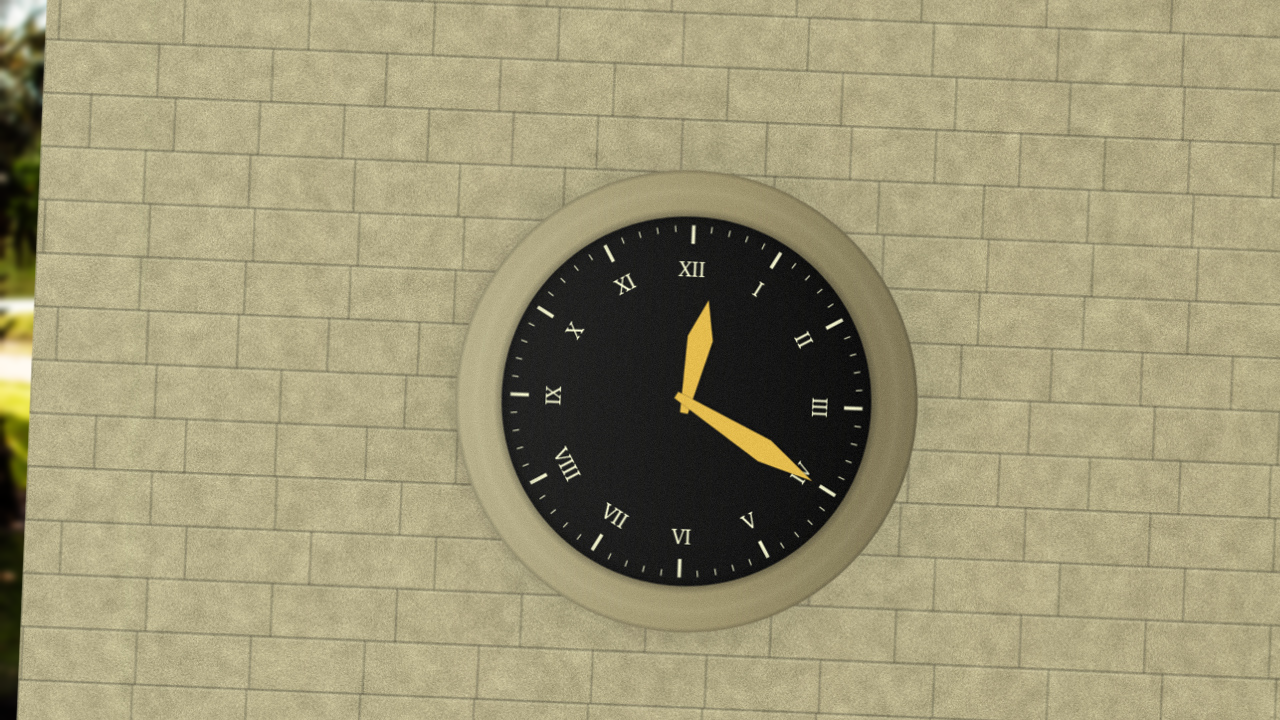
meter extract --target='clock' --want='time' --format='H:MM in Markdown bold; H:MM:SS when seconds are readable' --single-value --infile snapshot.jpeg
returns **12:20**
